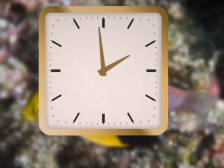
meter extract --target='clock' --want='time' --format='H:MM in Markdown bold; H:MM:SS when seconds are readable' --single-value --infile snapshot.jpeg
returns **1:59**
